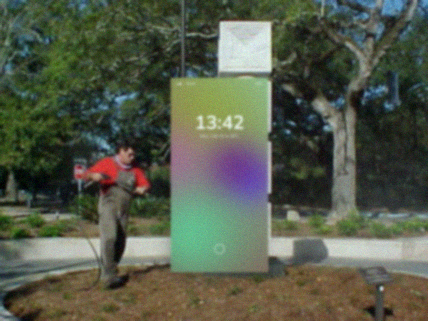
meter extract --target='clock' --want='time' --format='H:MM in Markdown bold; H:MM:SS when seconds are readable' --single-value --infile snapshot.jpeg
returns **13:42**
